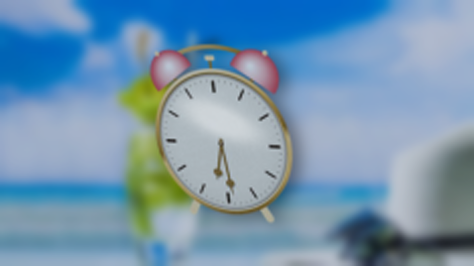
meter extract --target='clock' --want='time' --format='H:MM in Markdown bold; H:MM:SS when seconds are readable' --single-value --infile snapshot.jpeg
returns **6:29**
